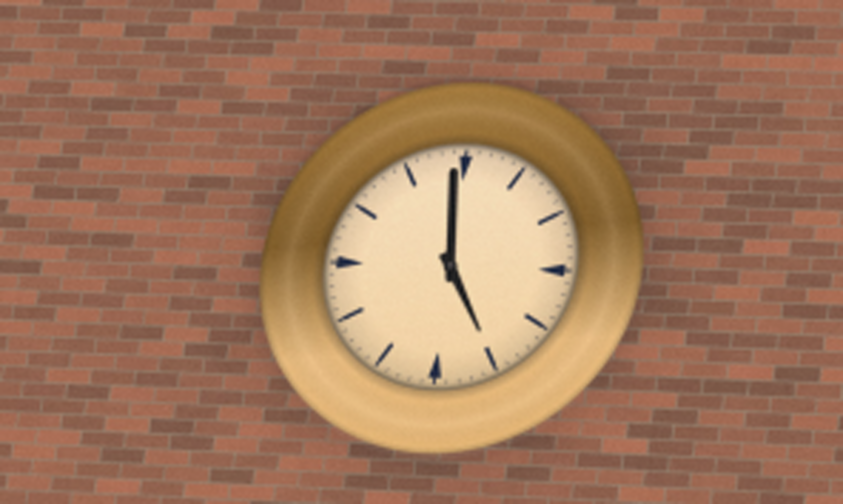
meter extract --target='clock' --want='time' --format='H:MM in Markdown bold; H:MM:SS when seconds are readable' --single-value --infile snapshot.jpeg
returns **4:59**
